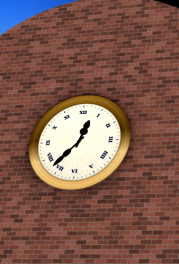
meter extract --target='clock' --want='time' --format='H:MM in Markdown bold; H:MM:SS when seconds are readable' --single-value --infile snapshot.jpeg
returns **12:37**
